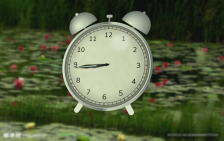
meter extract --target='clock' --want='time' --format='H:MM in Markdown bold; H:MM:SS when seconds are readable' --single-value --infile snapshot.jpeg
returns **8:44**
